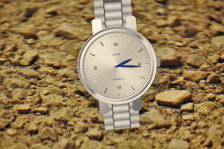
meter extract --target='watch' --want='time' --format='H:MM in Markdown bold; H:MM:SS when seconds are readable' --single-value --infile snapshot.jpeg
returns **2:16**
